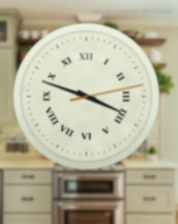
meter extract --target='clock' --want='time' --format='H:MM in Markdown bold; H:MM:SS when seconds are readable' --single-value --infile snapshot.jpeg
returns **3:48:13**
